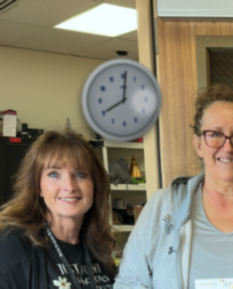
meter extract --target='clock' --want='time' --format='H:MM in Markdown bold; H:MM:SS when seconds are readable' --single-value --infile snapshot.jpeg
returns **8:01**
